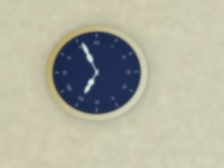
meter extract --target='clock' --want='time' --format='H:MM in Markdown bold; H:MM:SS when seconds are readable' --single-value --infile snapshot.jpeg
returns **6:56**
